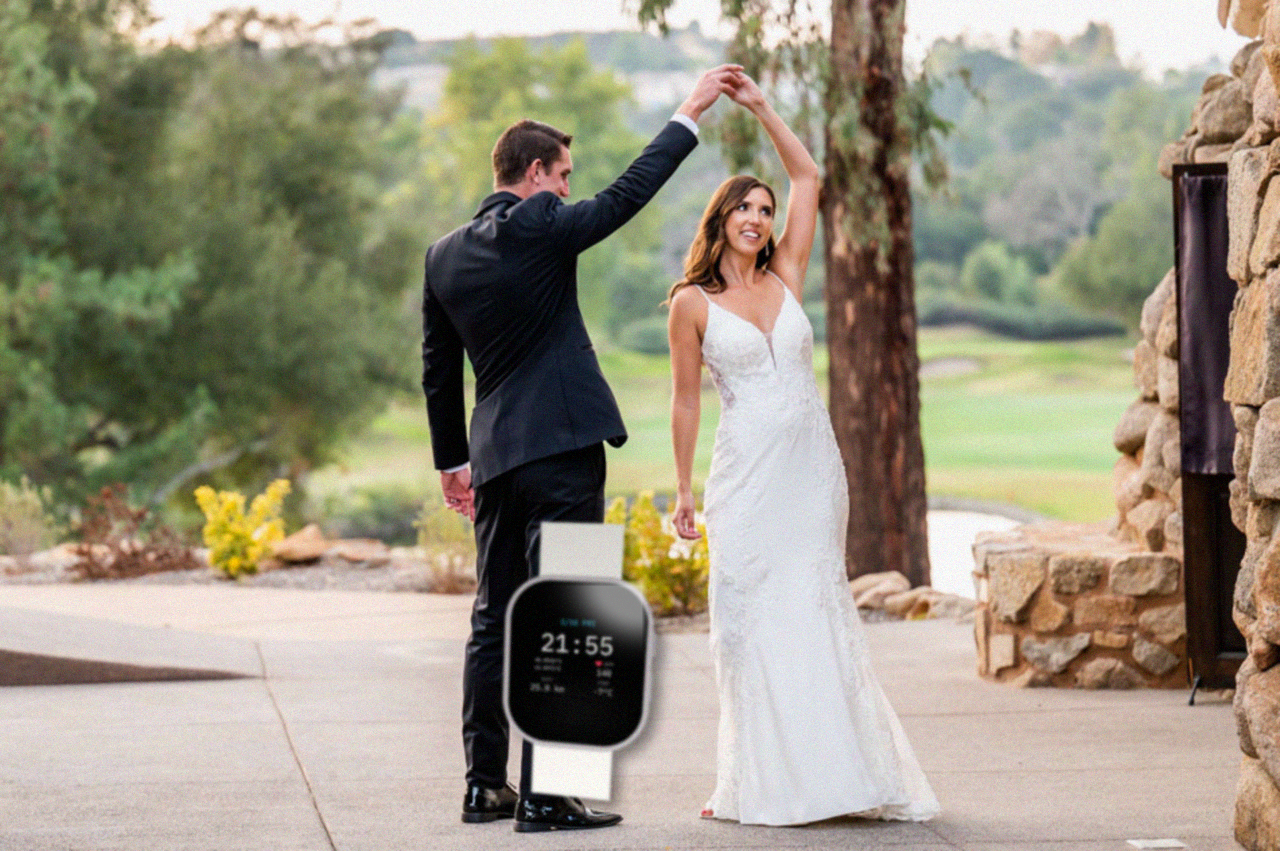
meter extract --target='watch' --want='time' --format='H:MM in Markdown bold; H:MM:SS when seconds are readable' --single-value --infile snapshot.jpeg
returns **21:55**
